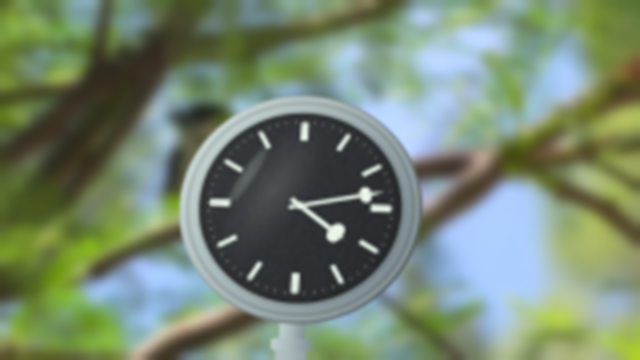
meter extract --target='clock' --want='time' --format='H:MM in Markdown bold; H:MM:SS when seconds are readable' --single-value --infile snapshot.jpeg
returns **4:13**
